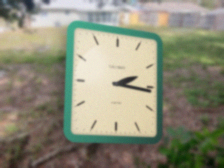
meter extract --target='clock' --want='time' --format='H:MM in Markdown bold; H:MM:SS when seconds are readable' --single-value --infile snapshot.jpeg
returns **2:16**
